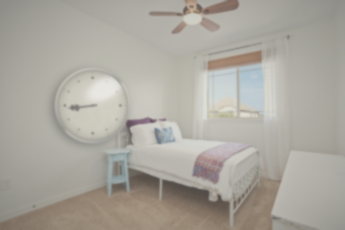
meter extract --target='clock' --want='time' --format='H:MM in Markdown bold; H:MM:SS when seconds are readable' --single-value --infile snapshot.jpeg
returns **8:44**
